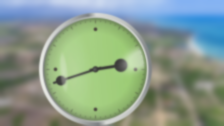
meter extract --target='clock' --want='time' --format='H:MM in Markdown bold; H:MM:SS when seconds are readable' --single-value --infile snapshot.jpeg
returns **2:42**
